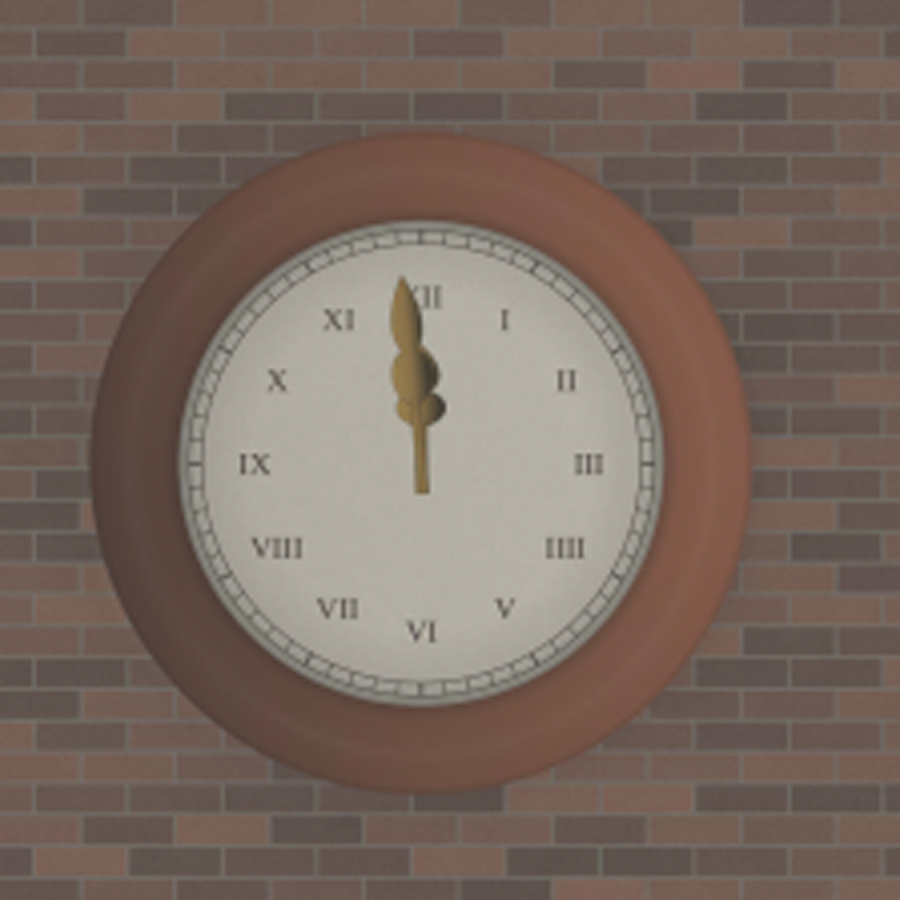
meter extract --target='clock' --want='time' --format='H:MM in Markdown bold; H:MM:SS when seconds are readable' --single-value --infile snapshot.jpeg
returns **11:59**
